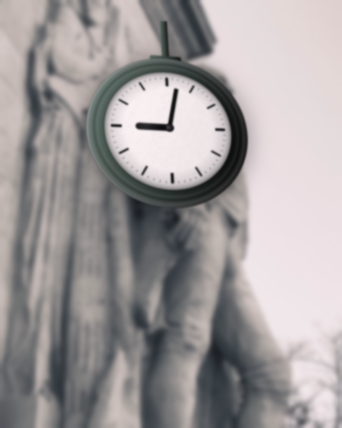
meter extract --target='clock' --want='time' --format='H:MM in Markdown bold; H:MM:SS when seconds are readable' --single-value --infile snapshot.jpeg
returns **9:02**
